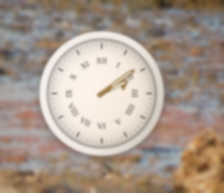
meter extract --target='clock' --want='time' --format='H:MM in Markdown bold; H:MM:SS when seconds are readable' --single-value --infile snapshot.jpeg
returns **2:09**
